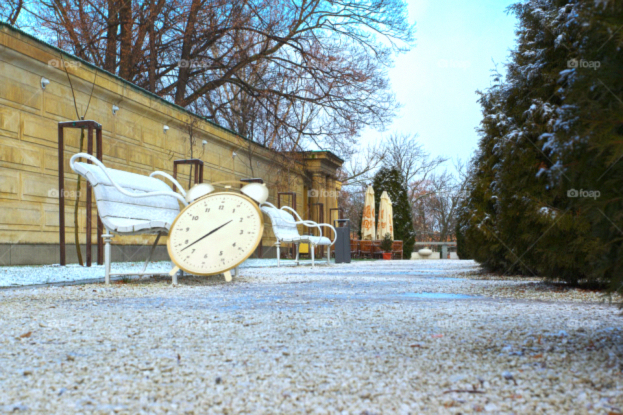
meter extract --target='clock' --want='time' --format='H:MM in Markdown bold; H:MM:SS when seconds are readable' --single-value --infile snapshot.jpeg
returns **1:38**
